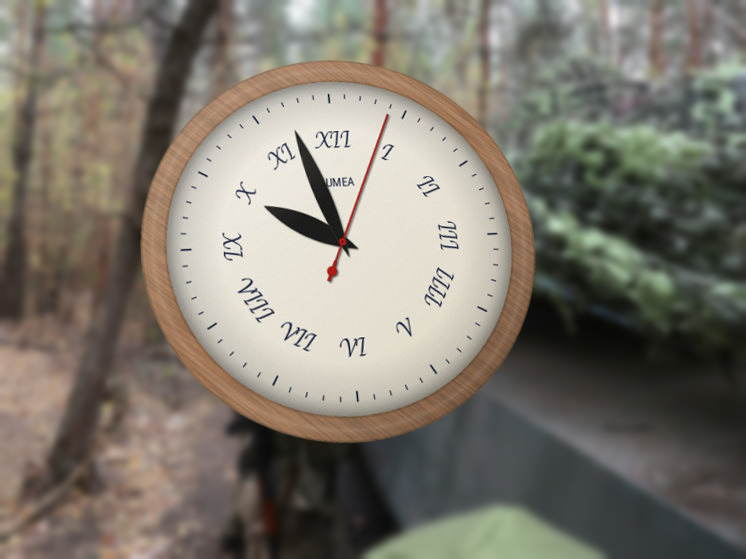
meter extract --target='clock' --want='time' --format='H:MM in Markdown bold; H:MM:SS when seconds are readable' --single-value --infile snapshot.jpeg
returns **9:57:04**
